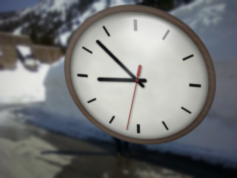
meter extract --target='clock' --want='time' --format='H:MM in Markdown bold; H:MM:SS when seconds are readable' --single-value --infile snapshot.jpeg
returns **8:52:32**
